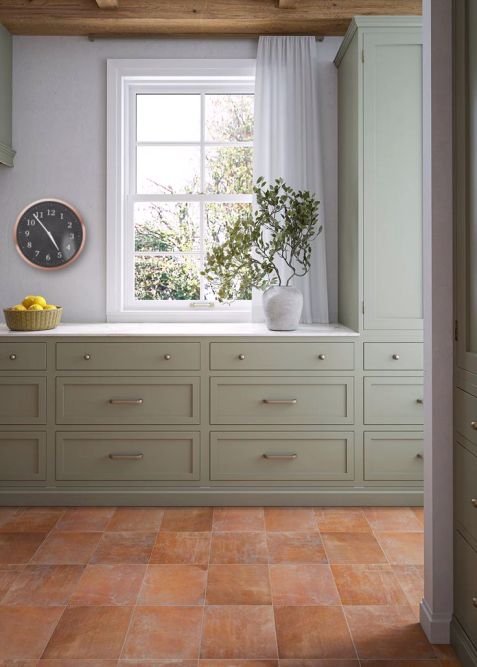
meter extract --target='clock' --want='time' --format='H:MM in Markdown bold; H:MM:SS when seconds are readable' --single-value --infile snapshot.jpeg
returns **4:53**
